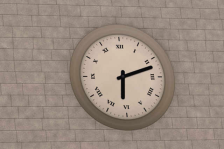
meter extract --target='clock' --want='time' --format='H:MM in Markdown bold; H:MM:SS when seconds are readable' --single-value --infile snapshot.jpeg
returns **6:12**
